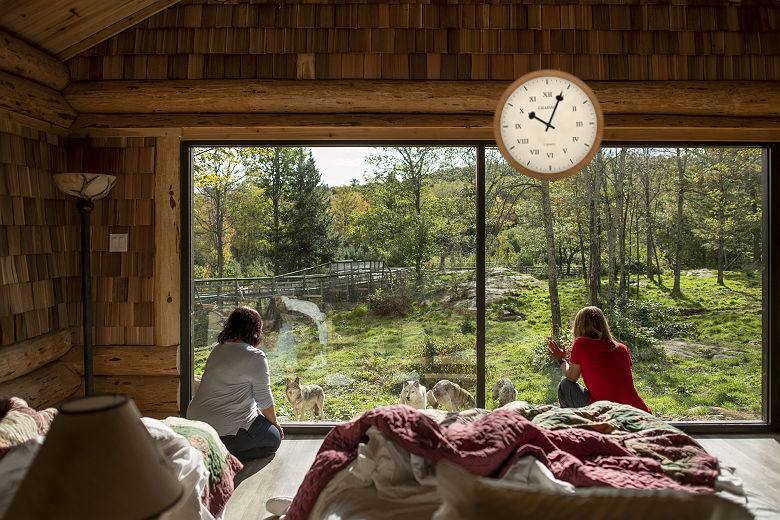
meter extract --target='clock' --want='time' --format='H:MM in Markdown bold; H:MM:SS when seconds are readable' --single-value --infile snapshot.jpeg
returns **10:04**
